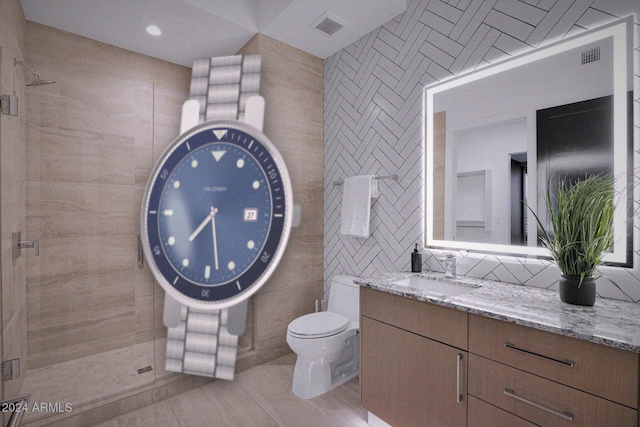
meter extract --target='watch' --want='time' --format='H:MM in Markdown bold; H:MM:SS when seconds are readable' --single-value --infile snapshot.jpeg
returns **7:28**
